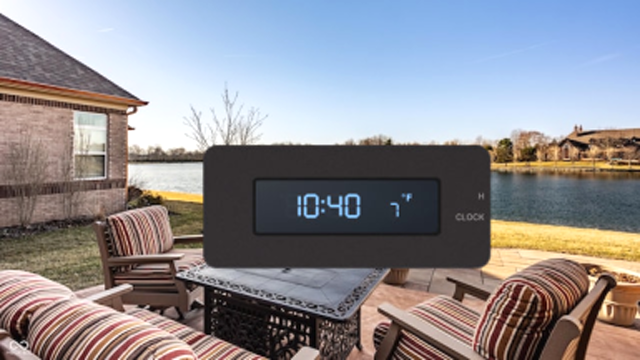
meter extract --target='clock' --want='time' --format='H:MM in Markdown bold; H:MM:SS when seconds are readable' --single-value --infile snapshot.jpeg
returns **10:40**
